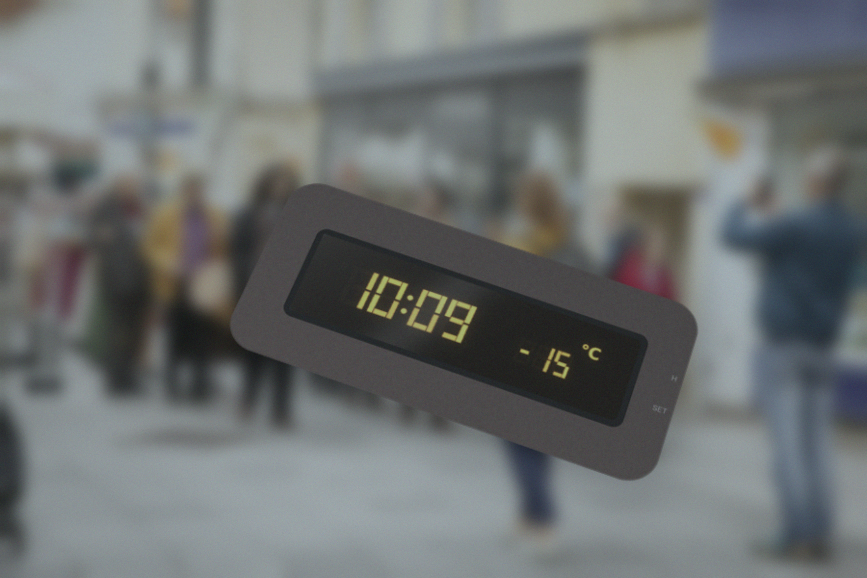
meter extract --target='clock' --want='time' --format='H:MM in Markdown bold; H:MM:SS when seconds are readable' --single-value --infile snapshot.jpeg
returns **10:09**
